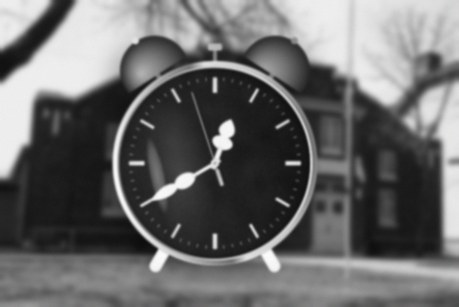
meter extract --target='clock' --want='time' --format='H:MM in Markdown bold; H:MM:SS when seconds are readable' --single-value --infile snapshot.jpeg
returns **12:39:57**
